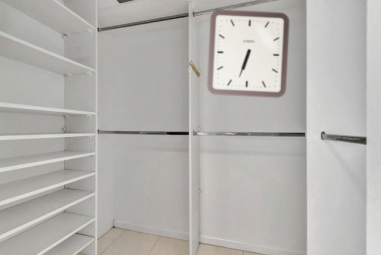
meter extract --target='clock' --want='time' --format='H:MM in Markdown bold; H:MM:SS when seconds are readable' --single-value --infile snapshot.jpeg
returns **6:33**
